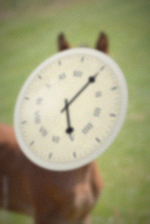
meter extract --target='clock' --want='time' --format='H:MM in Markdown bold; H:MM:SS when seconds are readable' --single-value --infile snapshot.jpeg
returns **5:05**
